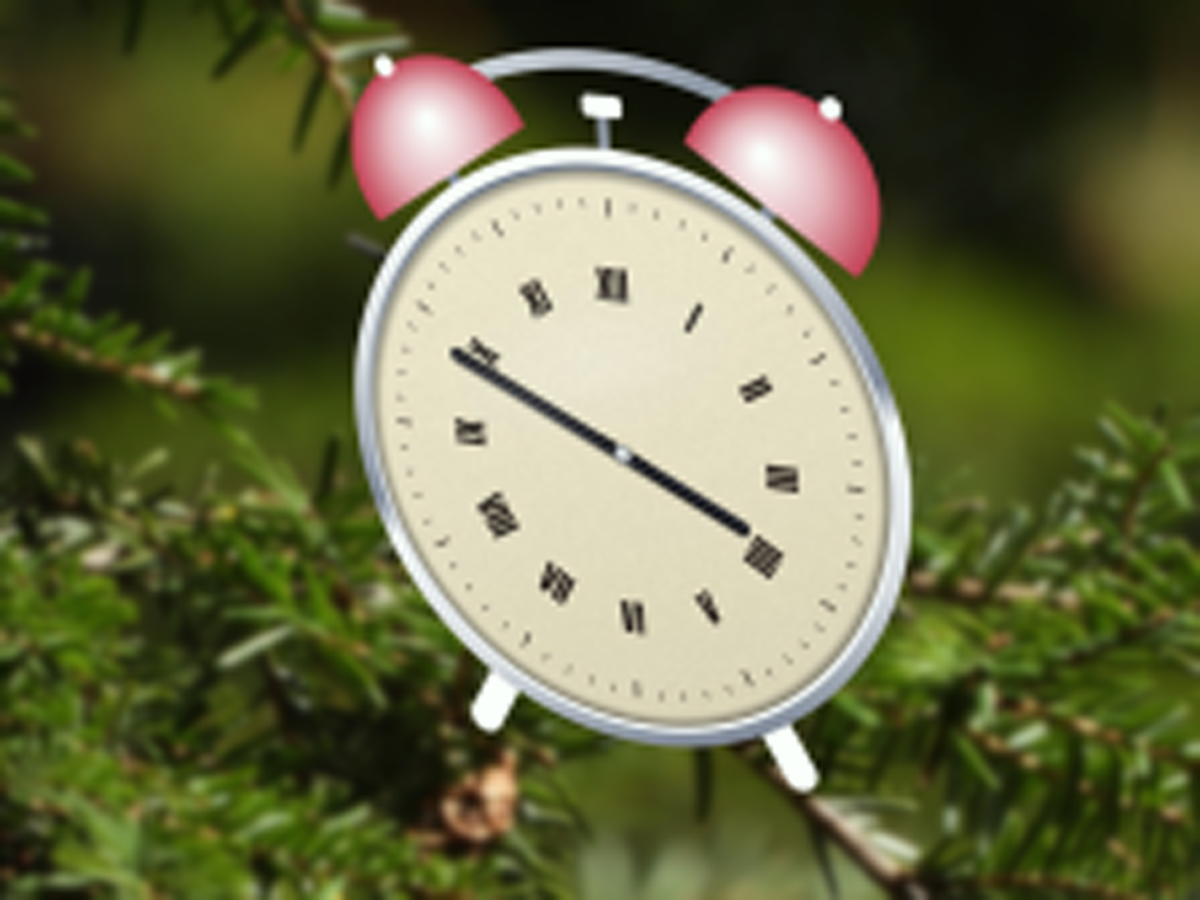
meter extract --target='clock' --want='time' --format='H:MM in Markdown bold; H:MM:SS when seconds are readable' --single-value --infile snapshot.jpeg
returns **3:49**
